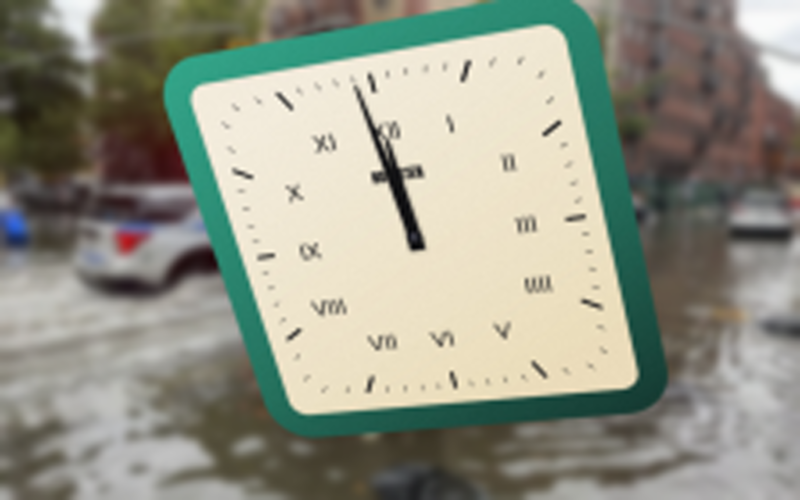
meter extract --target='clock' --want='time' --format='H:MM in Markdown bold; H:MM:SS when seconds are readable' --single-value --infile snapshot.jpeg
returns **11:59**
